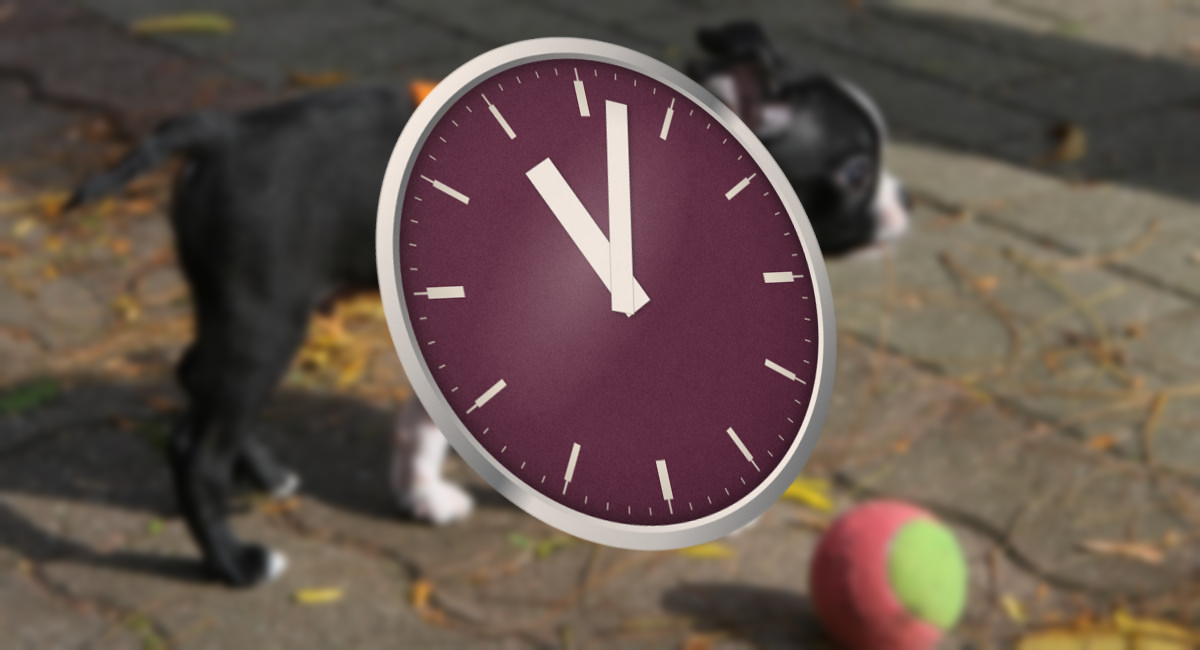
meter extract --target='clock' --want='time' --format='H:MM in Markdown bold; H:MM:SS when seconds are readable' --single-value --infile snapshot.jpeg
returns **11:02**
